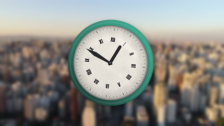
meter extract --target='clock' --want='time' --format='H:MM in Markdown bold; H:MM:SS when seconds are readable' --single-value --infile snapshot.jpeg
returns **12:49**
